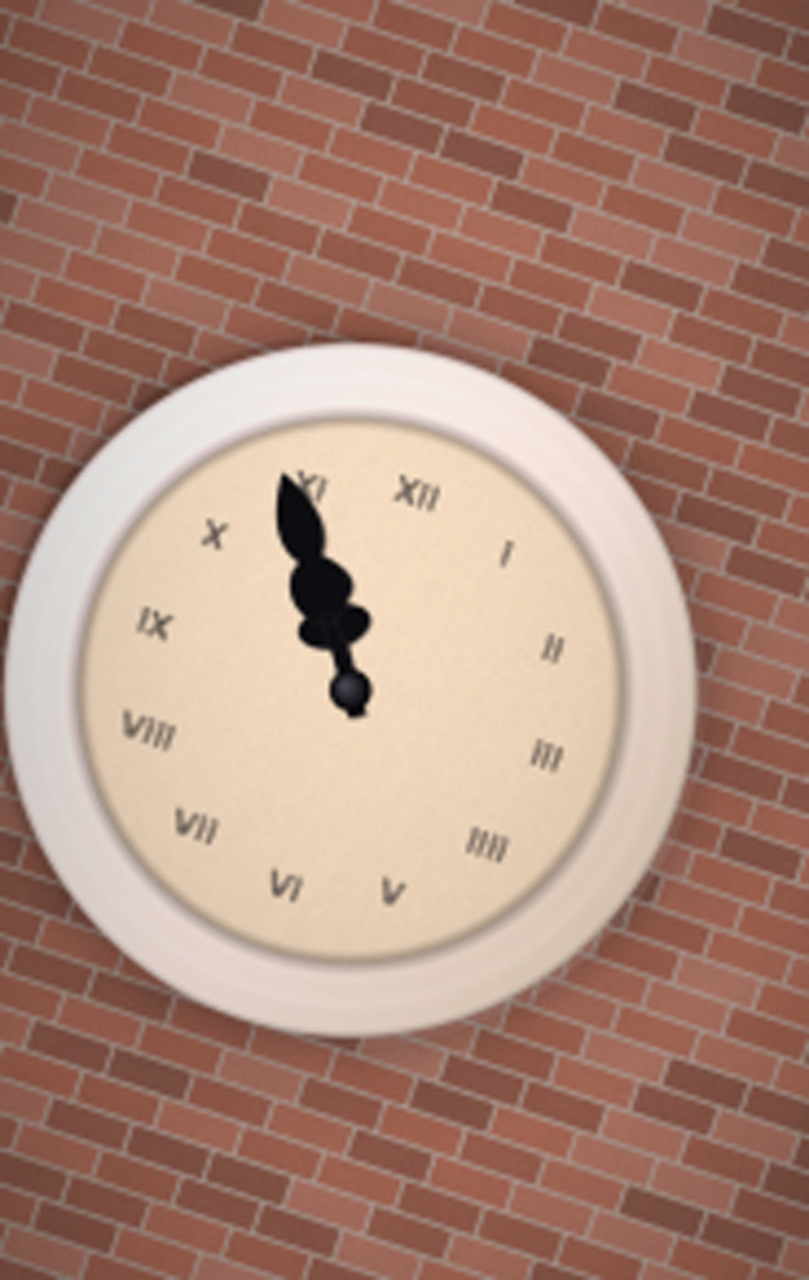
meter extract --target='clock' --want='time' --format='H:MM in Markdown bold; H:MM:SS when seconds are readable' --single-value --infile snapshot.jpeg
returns **10:54**
